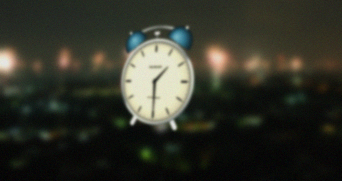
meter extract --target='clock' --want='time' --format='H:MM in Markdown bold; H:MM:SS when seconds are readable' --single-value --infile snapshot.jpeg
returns **1:30**
